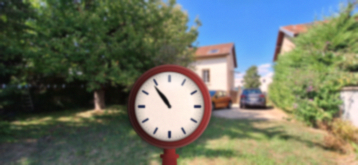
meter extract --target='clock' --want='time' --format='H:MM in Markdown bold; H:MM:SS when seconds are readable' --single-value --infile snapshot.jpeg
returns **10:54**
